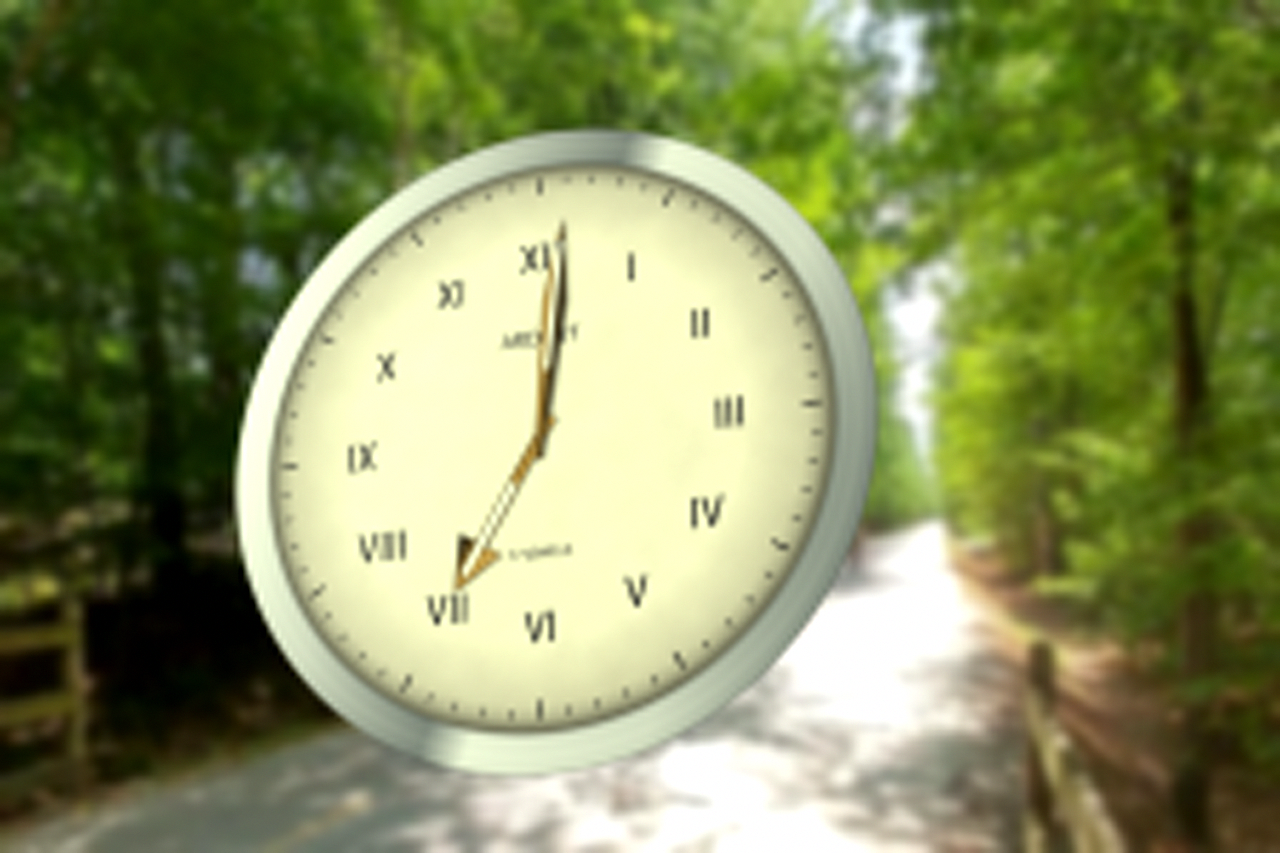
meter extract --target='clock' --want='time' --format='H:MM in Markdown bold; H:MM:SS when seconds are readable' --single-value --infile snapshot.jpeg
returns **7:01**
